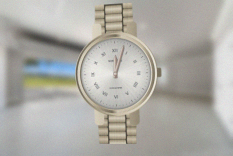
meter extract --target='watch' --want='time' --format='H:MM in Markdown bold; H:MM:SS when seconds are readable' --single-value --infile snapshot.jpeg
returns **12:03**
